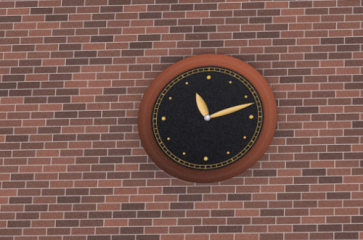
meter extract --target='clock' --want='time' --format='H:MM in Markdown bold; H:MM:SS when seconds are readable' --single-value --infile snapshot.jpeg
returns **11:12**
